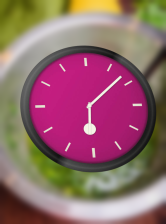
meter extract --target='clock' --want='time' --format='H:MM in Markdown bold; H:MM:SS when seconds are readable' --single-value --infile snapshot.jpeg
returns **6:08**
